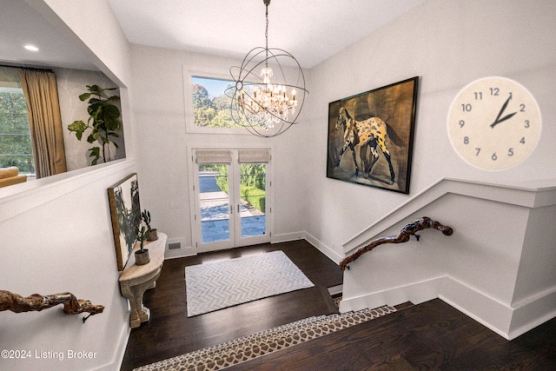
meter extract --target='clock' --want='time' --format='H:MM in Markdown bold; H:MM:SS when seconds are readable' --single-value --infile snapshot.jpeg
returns **2:05**
